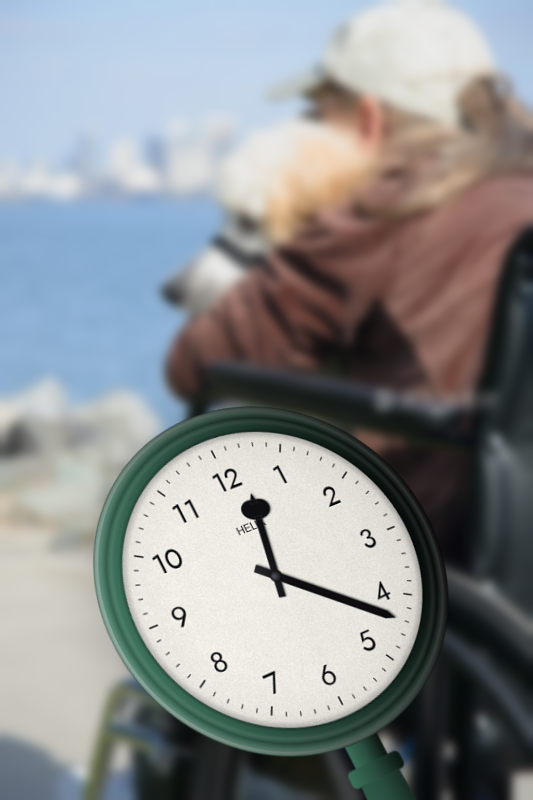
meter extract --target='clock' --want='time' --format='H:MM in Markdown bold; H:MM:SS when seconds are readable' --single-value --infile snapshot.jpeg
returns **12:22**
